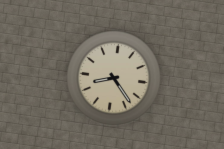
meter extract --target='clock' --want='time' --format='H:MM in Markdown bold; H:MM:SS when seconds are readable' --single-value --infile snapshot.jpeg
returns **8:23**
